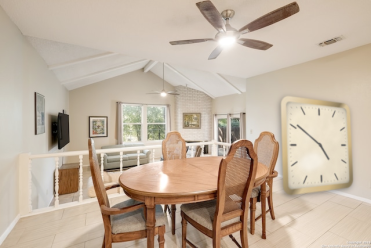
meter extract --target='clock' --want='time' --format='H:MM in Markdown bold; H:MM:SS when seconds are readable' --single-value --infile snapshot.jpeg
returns **4:51**
